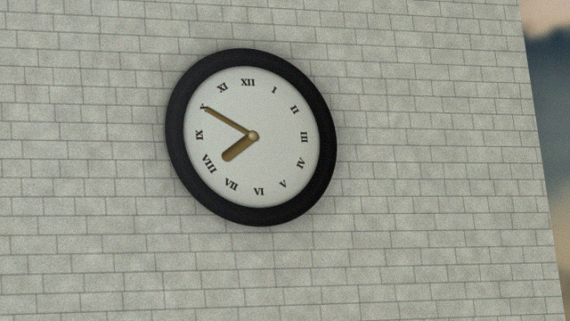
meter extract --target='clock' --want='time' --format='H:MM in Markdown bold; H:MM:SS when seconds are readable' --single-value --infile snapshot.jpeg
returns **7:50**
